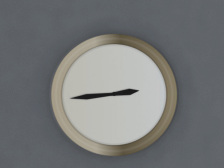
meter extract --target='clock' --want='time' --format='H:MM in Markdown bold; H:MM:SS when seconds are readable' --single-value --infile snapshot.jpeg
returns **2:44**
